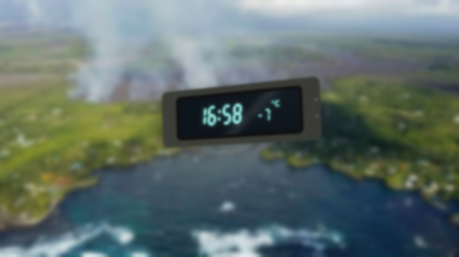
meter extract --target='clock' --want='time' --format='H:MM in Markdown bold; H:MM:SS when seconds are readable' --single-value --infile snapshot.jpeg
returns **16:58**
